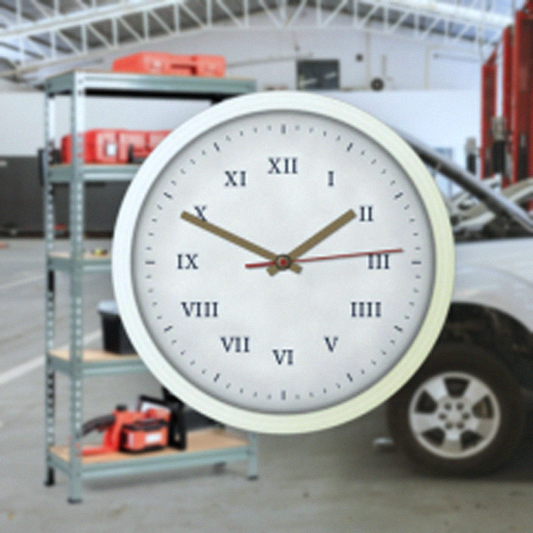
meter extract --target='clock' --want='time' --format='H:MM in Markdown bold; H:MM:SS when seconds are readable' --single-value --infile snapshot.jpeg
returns **1:49:14**
